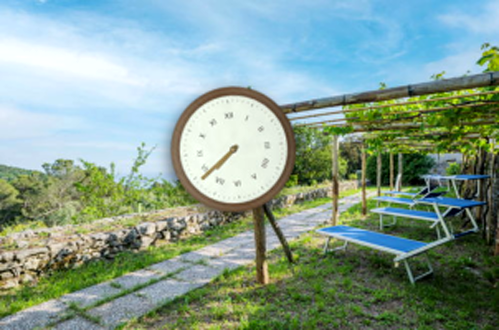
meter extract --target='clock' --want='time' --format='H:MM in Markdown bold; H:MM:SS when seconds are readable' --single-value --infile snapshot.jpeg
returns **7:39**
